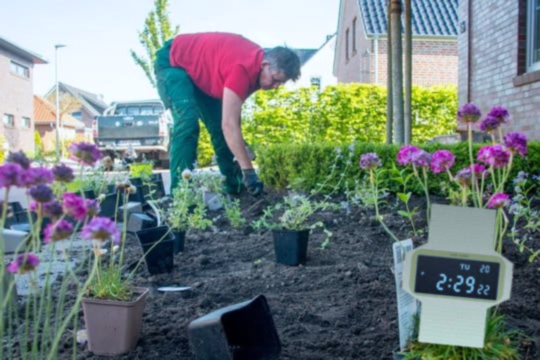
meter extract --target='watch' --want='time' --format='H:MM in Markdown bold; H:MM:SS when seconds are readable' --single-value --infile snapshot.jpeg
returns **2:29**
